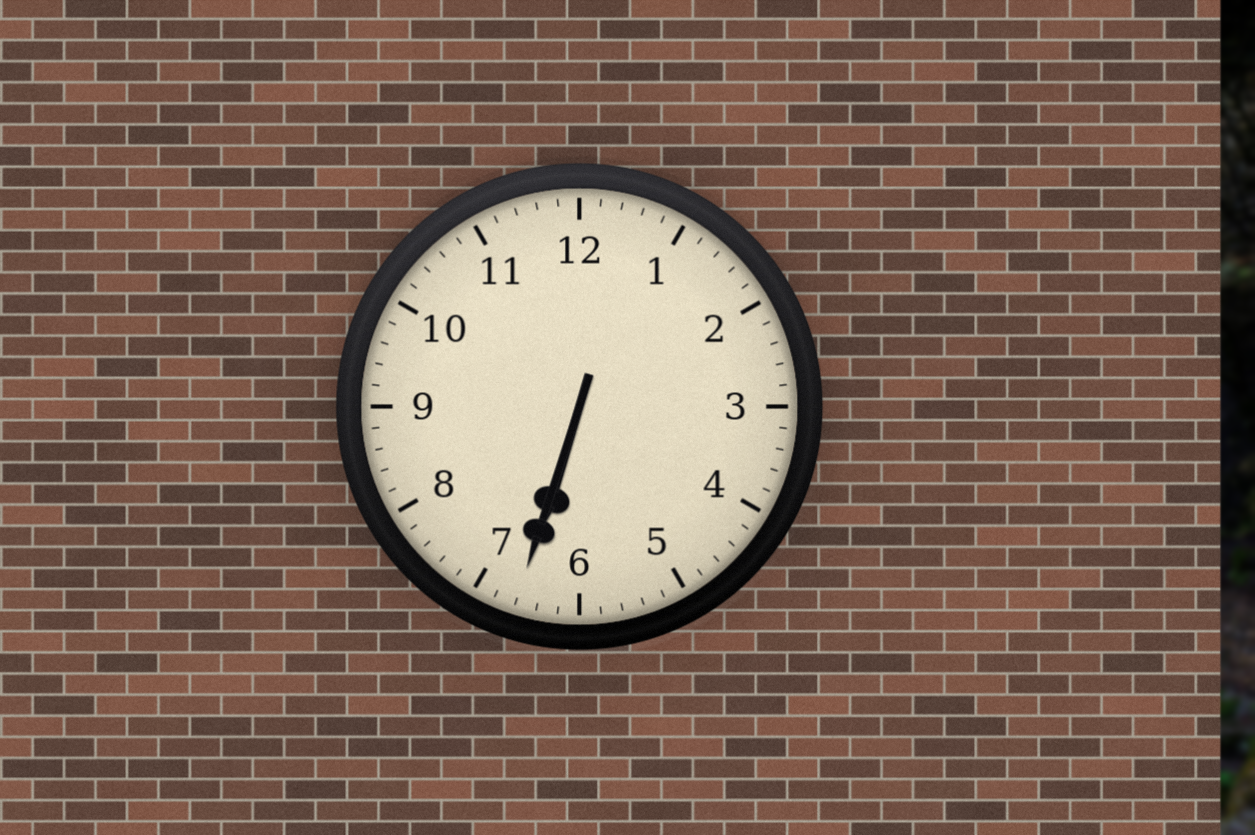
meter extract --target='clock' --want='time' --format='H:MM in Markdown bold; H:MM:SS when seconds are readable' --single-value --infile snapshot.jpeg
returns **6:33**
